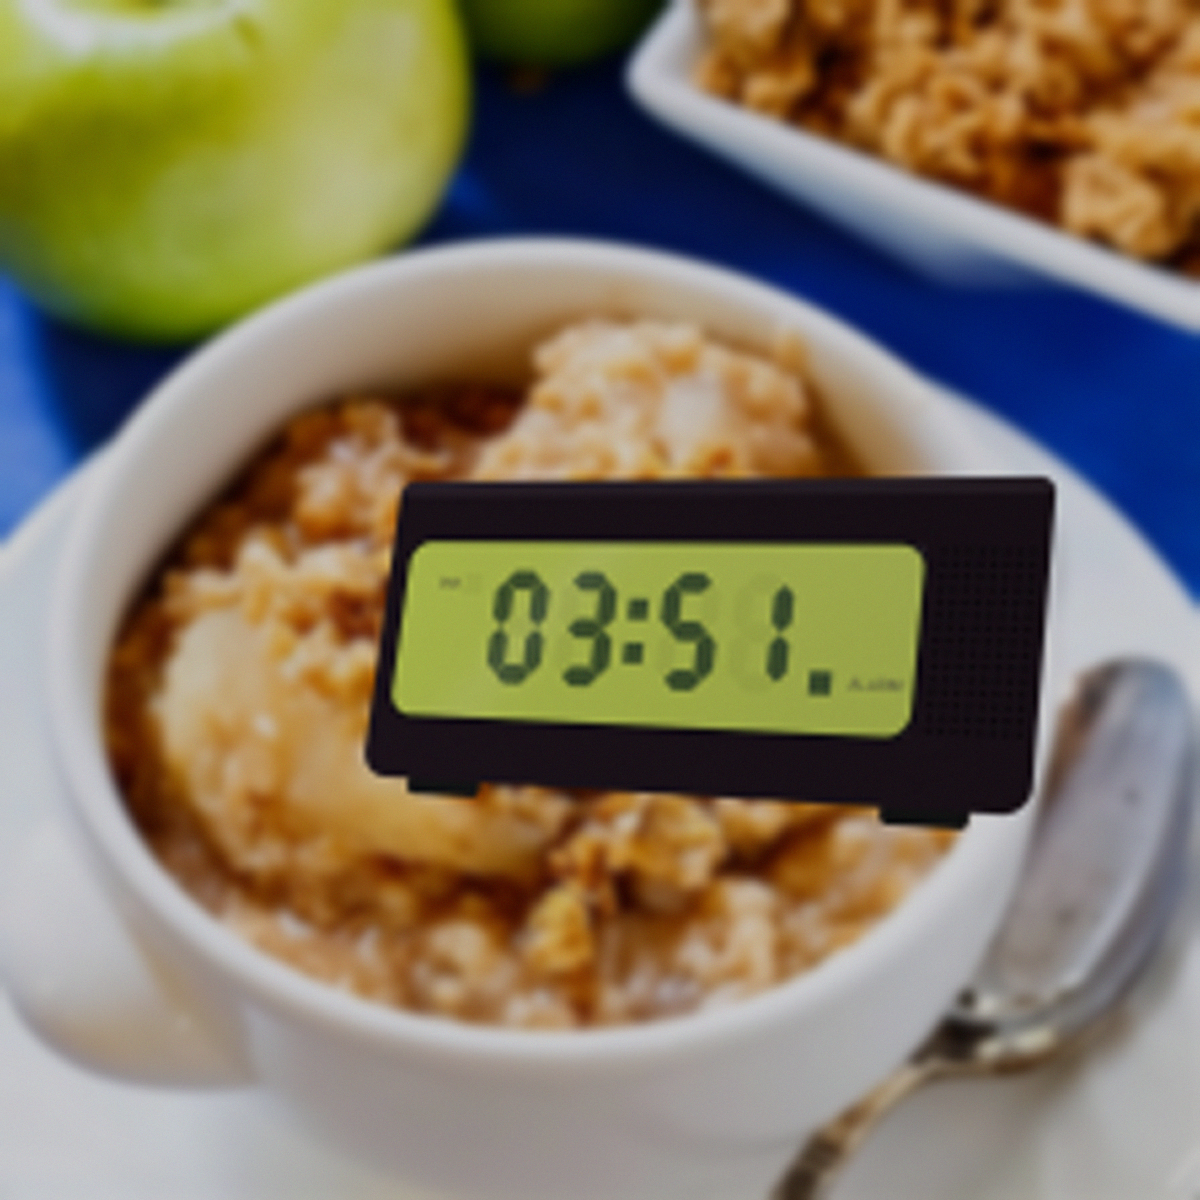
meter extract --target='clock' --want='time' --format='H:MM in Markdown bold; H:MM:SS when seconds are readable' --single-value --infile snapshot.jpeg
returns **3:51**
